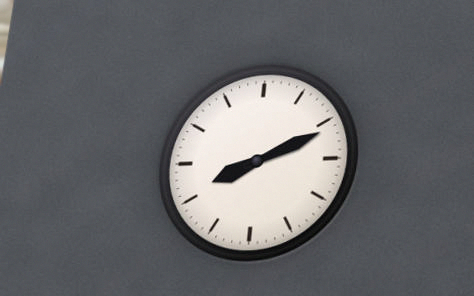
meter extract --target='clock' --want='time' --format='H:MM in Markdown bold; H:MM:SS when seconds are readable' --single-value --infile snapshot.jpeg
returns **8:11**
